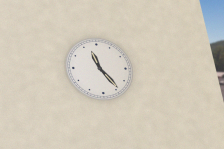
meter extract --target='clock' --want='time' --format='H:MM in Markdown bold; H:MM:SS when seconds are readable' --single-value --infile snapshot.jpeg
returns **11:24**
